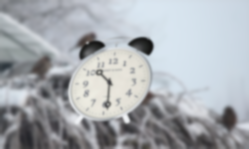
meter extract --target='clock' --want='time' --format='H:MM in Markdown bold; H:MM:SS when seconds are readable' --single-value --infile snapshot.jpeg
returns **10:29**
